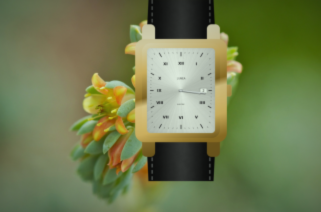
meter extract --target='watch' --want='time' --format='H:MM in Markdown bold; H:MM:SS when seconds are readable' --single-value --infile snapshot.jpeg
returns **3:16**
